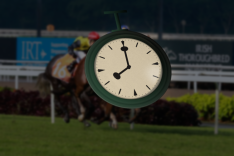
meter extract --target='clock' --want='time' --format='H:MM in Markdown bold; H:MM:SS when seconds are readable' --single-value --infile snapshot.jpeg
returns **8:00**
